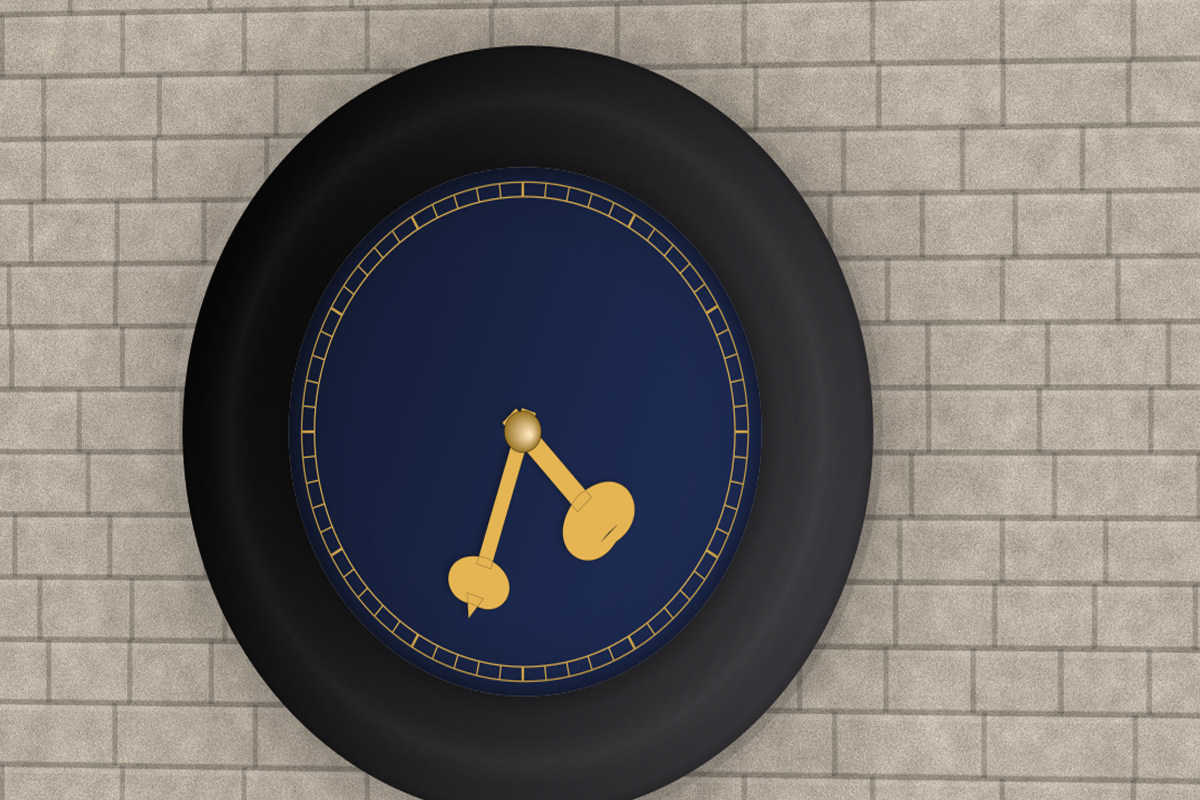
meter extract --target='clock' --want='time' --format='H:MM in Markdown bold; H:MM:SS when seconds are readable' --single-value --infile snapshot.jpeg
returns **4:33**
